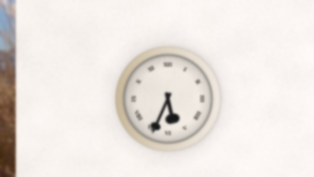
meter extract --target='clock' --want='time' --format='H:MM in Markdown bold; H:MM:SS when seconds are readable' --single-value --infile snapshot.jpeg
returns **5:34**
